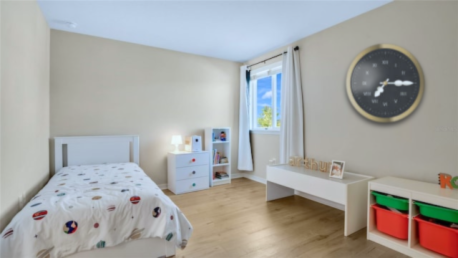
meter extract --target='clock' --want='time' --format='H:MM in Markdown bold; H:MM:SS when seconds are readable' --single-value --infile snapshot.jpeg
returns **7:15**
